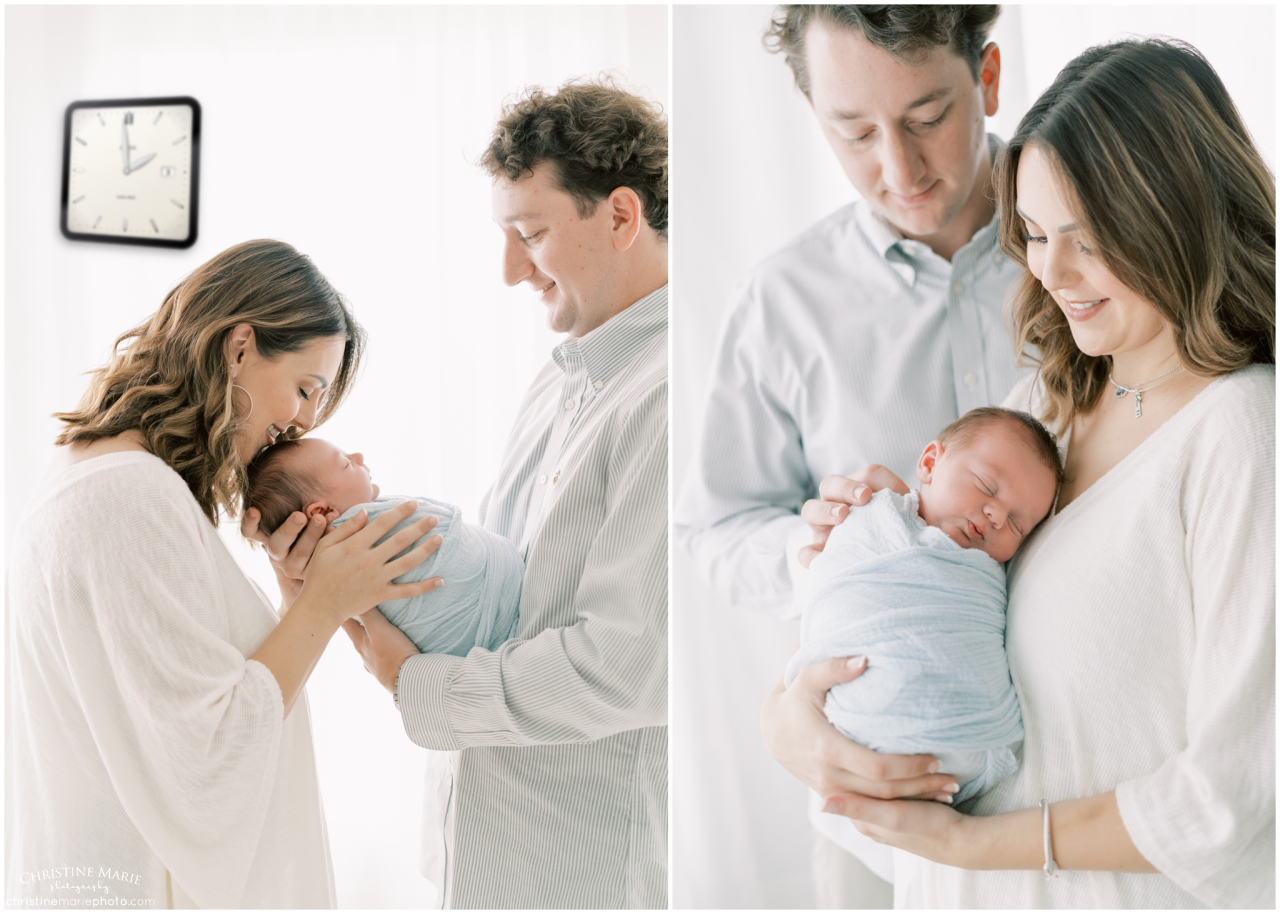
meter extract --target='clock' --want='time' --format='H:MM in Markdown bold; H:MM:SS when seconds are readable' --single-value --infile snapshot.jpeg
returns **1:59**
